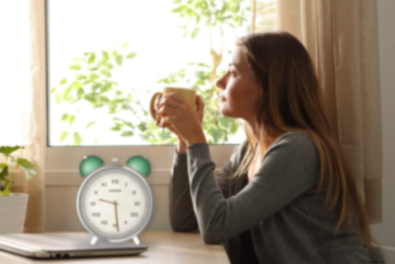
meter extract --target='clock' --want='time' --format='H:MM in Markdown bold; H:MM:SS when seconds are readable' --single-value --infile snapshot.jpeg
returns **9:29**
